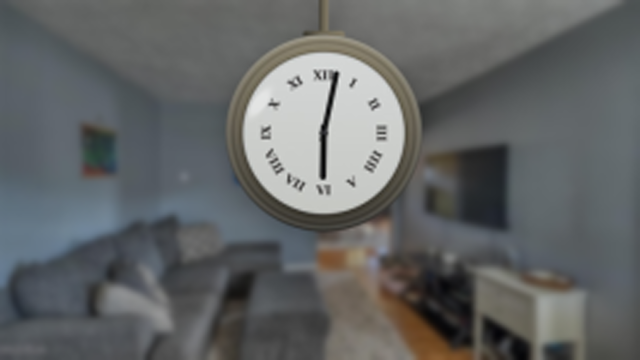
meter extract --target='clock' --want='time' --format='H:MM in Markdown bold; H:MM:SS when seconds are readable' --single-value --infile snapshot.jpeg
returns **6:02**
